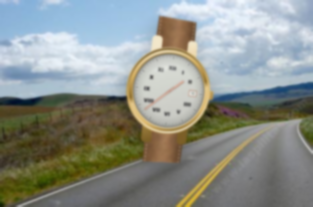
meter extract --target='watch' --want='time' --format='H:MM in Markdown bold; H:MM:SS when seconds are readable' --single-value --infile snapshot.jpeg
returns **1:38**
